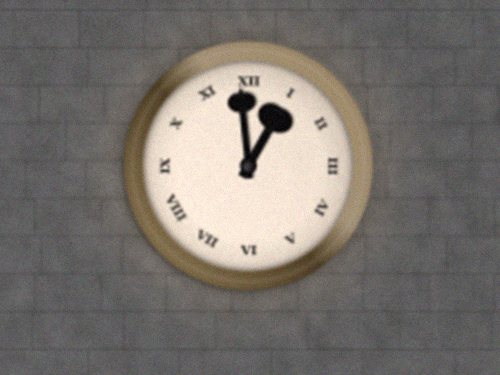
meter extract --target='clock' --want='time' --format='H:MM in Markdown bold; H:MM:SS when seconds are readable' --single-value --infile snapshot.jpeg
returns **12:59**
